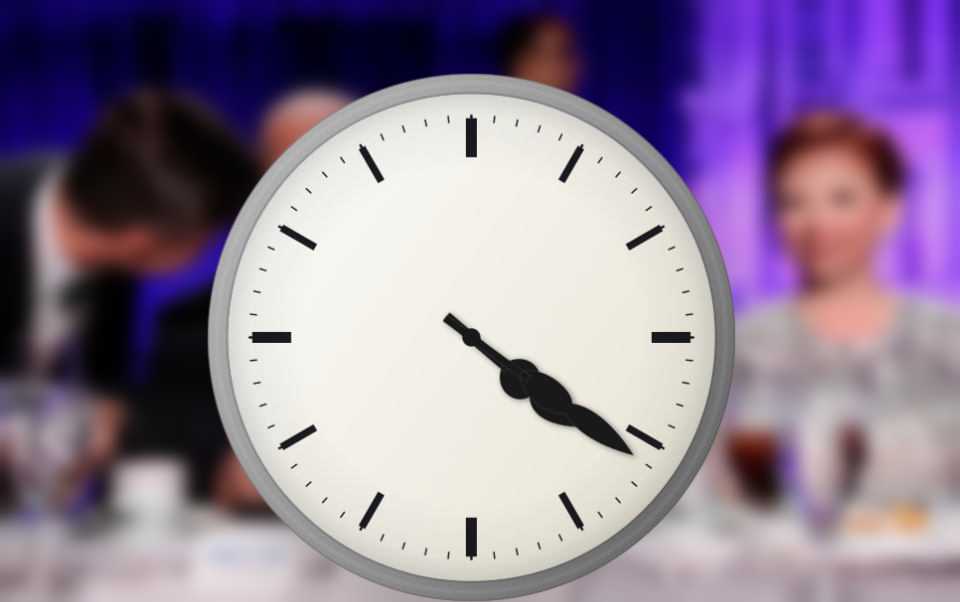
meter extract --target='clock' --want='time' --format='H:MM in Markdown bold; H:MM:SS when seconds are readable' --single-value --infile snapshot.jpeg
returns **4:21**
